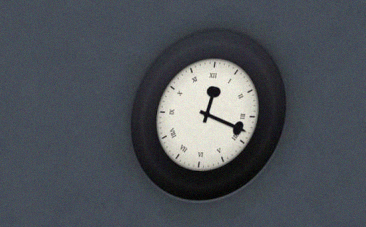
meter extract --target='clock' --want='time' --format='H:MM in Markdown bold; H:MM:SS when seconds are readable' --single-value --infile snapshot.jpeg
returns **12:18**
